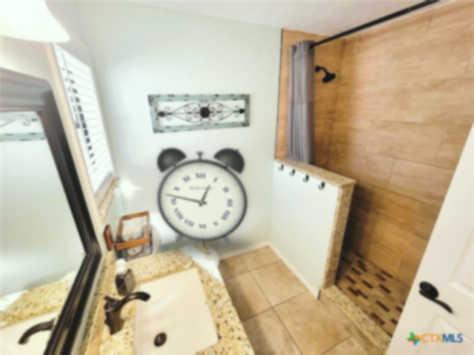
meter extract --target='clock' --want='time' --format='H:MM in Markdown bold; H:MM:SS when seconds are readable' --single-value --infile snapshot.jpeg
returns **12:47**
